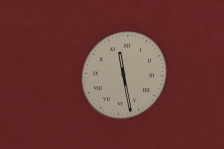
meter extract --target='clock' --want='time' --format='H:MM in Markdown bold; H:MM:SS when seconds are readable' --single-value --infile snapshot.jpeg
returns **11:27**
